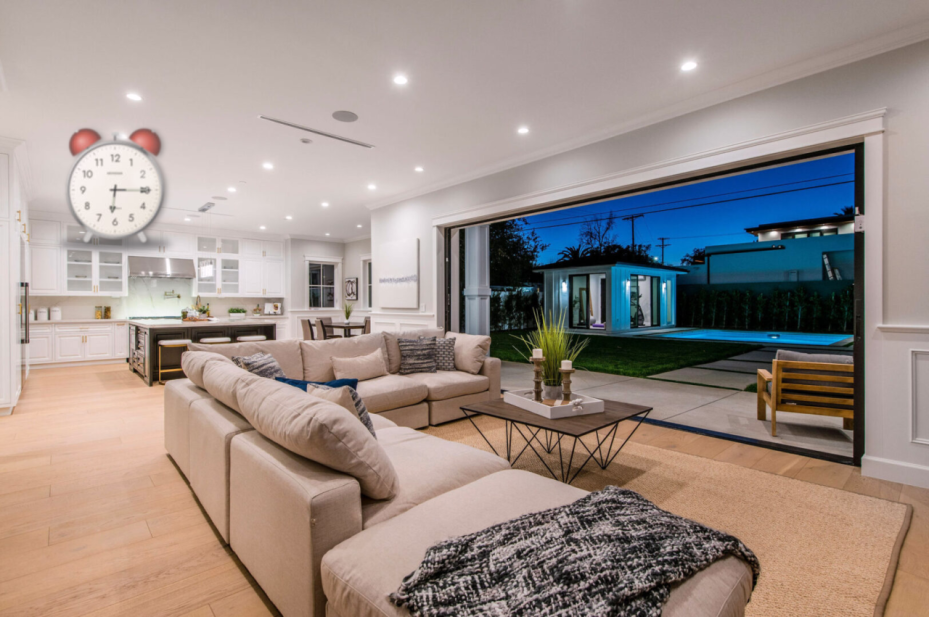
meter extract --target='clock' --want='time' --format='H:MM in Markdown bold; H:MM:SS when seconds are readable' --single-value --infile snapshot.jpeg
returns **6:15**
